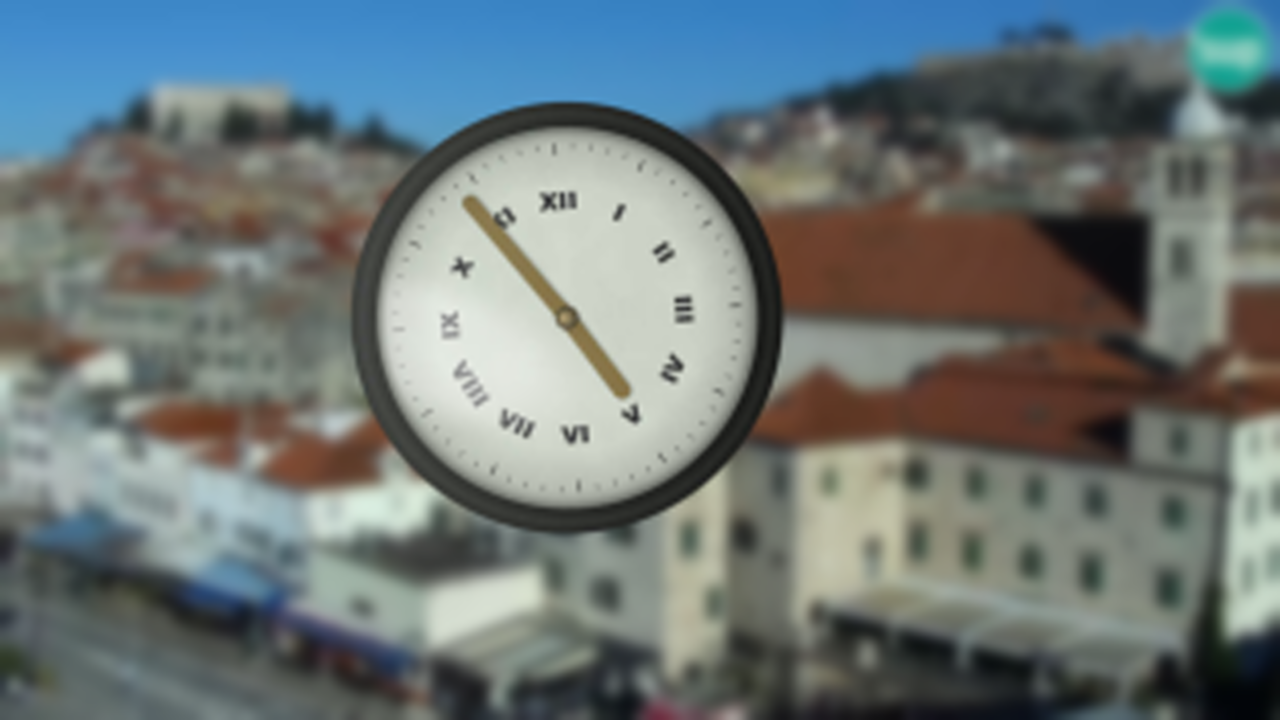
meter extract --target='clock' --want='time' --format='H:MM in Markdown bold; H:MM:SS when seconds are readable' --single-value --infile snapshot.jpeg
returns **4:54**
